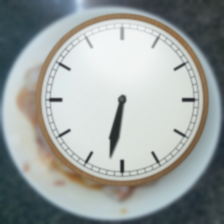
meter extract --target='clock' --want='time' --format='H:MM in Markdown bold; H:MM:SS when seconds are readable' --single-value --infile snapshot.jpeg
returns **6:32**
